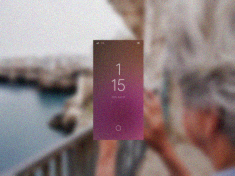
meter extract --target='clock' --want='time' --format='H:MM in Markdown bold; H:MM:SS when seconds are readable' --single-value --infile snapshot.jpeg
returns **1:15**
